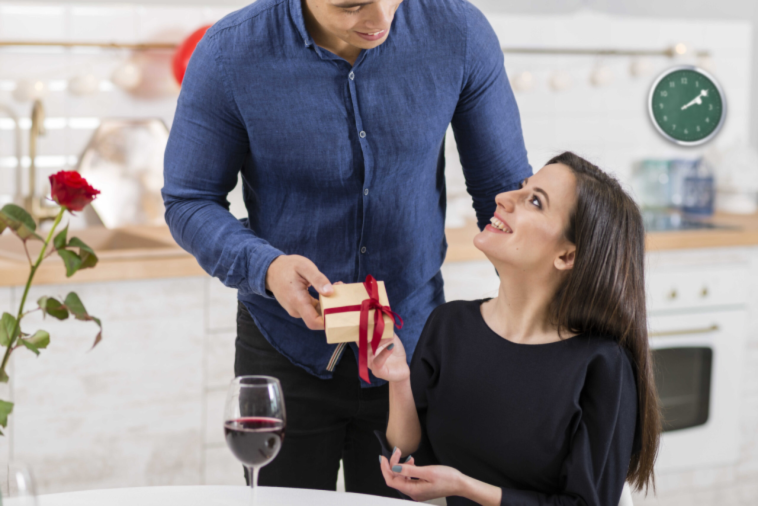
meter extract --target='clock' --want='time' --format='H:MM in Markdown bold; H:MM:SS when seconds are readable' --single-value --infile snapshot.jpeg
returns **2:09**
